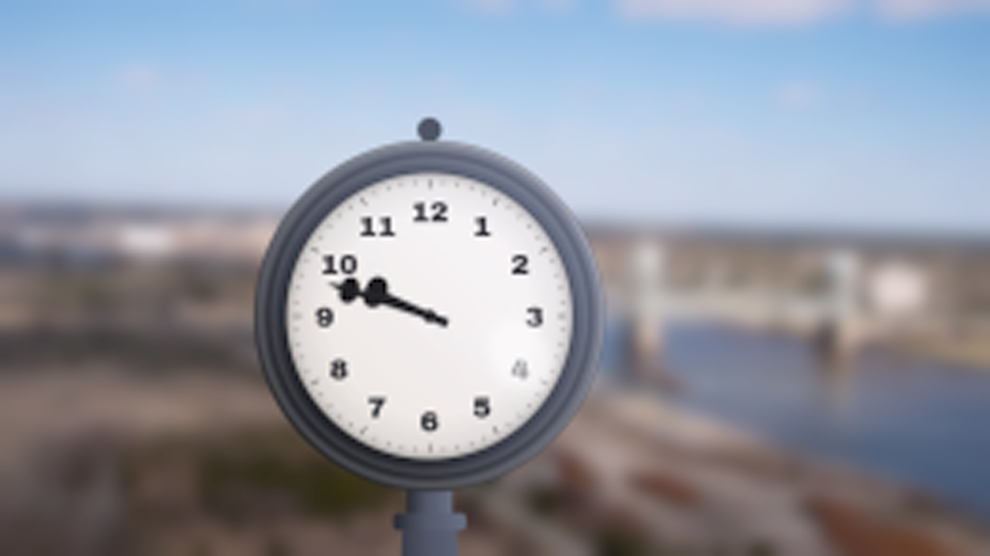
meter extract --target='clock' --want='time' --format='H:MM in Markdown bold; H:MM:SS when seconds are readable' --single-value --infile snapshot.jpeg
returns **9:48**
